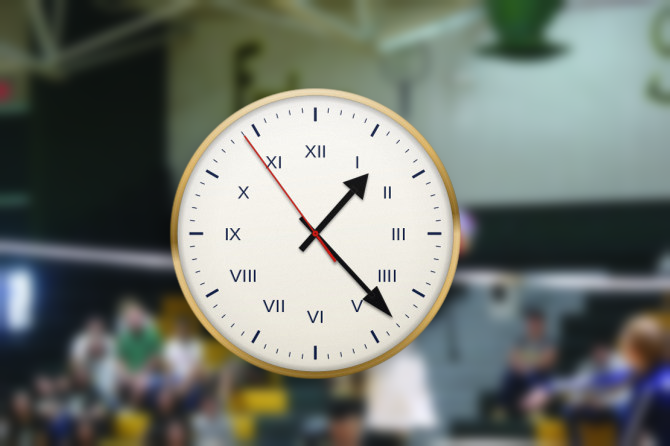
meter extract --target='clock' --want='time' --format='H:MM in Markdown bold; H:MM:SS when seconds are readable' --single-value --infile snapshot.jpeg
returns **1:22:54**
